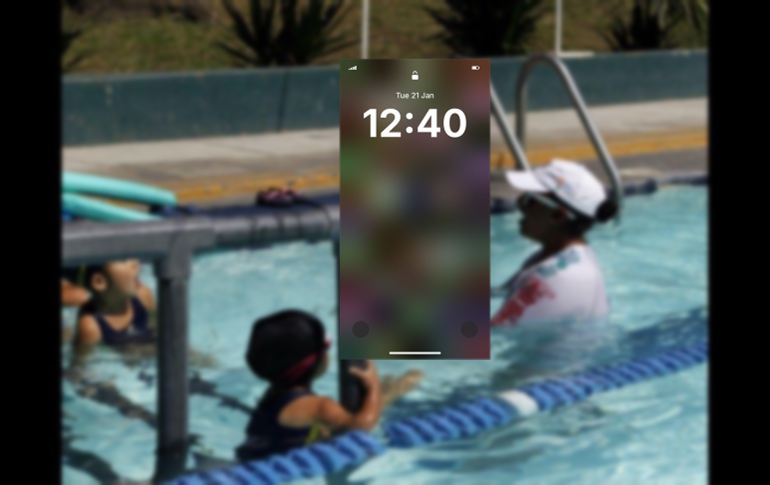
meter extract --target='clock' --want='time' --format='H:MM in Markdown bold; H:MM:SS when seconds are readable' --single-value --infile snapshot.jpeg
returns **12:40**
